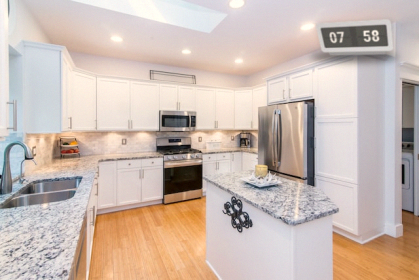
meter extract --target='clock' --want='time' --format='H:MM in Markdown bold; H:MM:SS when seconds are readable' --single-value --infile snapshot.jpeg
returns **7:58**
